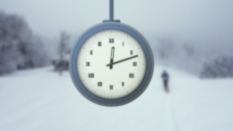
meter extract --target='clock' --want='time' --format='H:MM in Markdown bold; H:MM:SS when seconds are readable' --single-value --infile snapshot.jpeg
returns **12:12**
